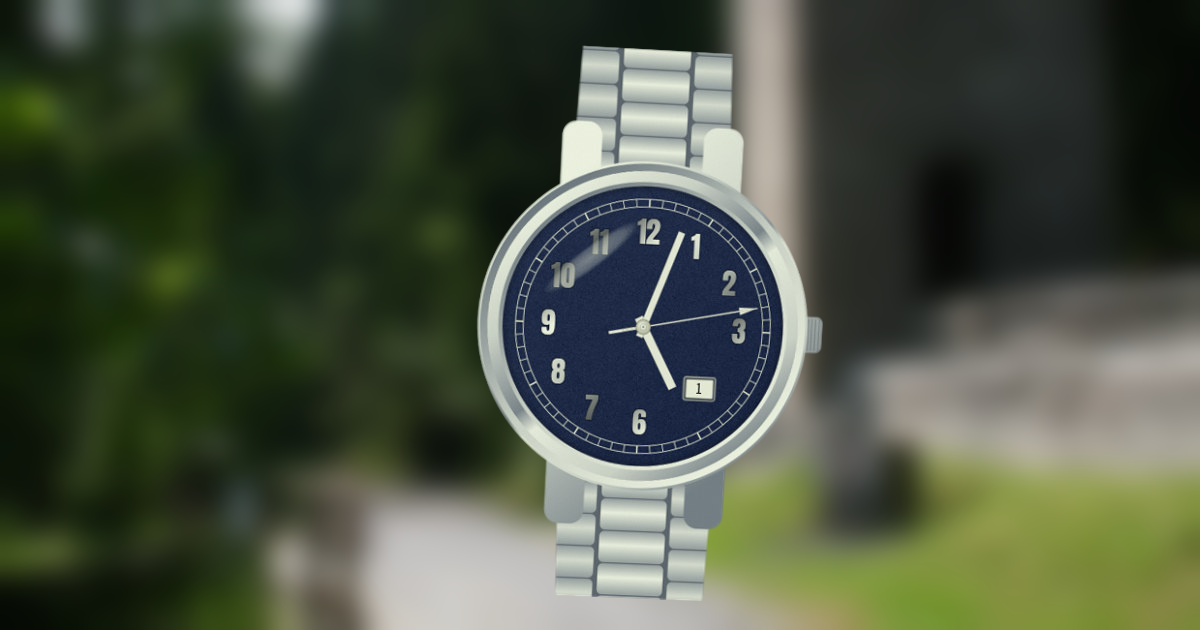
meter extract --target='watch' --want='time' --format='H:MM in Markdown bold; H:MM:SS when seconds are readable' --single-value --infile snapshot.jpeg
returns **5:03:13**
